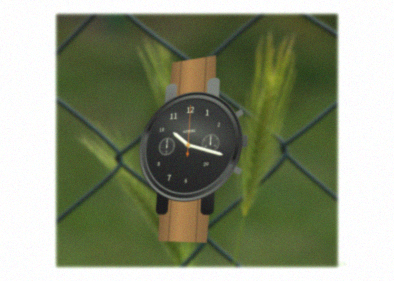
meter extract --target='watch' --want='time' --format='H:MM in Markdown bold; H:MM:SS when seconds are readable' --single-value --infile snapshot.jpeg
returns **10:18**
